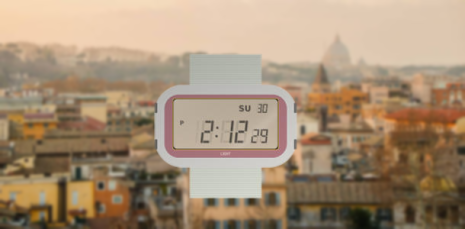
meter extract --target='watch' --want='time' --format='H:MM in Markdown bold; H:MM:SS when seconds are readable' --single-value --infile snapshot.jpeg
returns **2:12:29**
